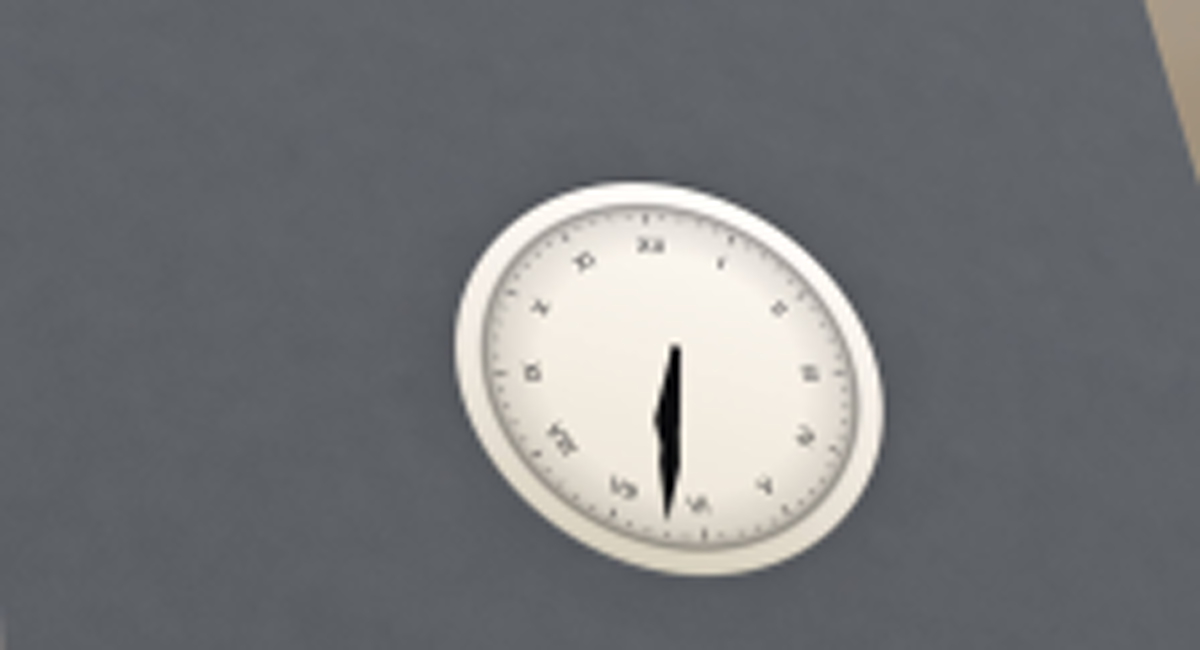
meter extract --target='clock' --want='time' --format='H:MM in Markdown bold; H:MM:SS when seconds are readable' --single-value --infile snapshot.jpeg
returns **6:32**
